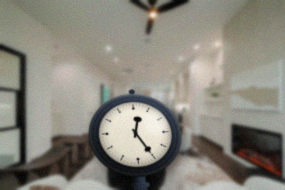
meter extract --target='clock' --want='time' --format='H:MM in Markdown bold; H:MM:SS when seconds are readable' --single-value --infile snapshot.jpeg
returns **12:25**
